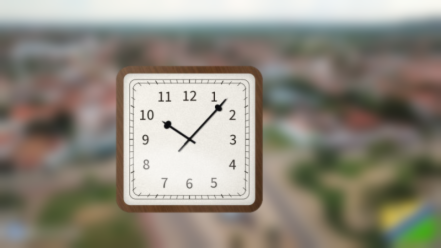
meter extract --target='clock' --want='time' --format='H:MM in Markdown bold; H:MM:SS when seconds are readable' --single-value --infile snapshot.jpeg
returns **10:07:07**
